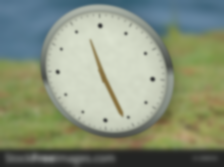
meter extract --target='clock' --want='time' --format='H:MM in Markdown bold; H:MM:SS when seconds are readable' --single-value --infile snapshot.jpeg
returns **11:26**
